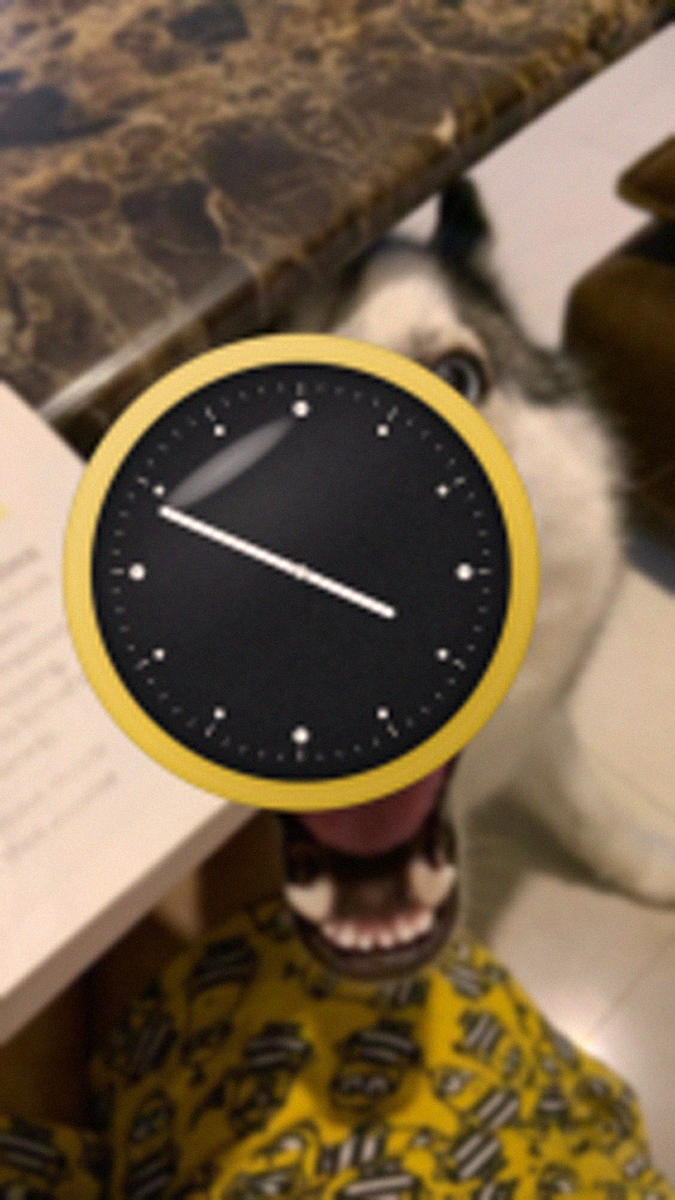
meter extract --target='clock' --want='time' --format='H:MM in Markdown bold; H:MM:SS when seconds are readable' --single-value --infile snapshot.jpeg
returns **3:49**
